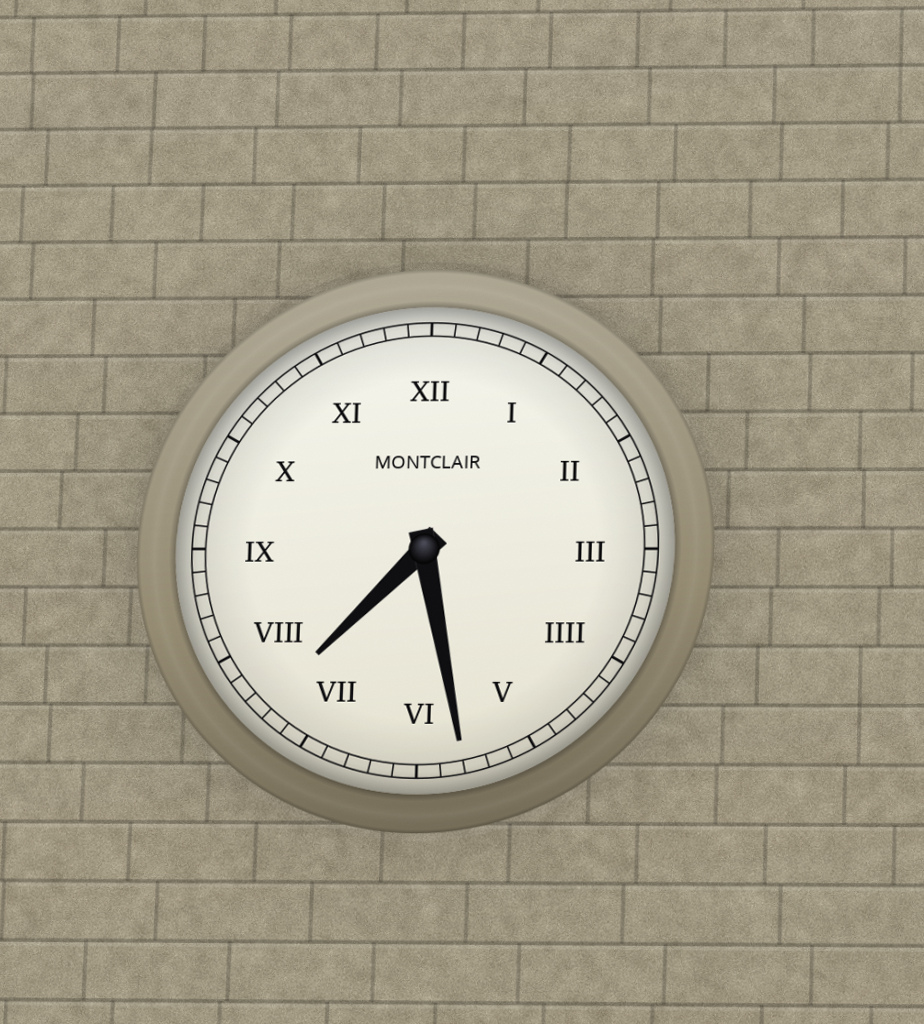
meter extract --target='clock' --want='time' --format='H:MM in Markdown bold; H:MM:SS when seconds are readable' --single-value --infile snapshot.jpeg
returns **7:28**
